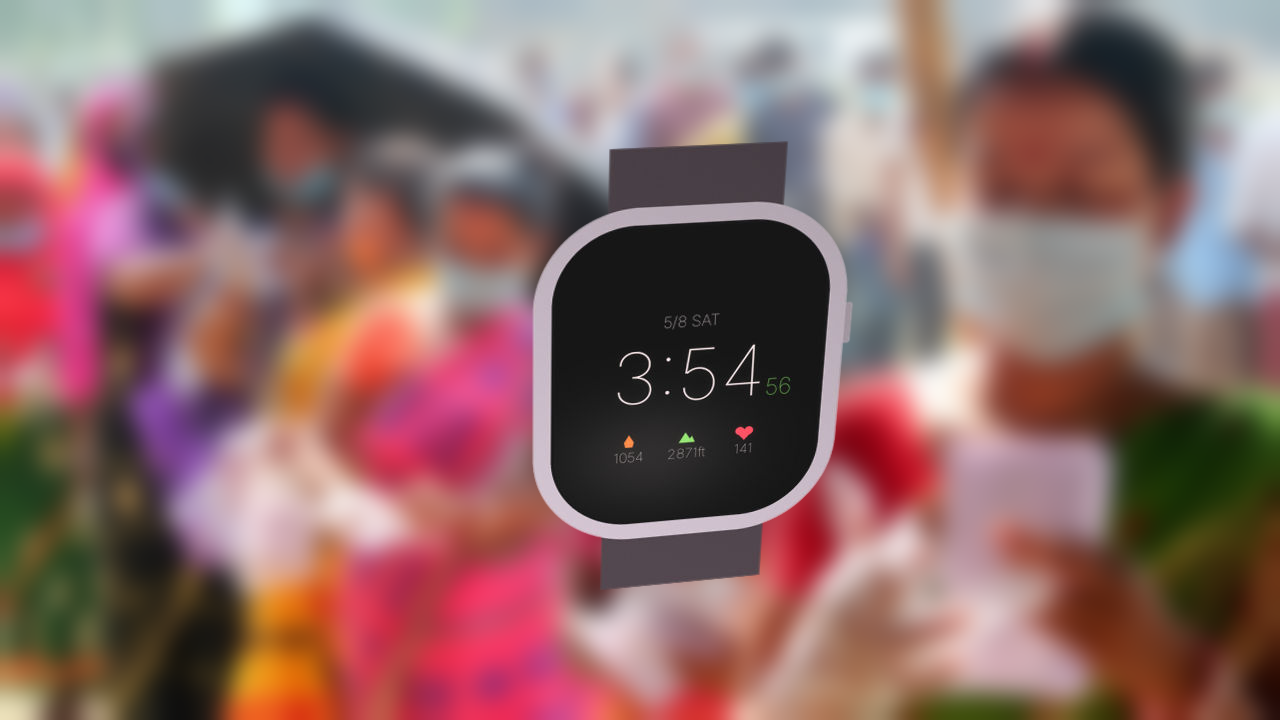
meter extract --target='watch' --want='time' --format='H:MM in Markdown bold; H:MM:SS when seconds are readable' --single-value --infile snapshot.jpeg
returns **3:54:56**
